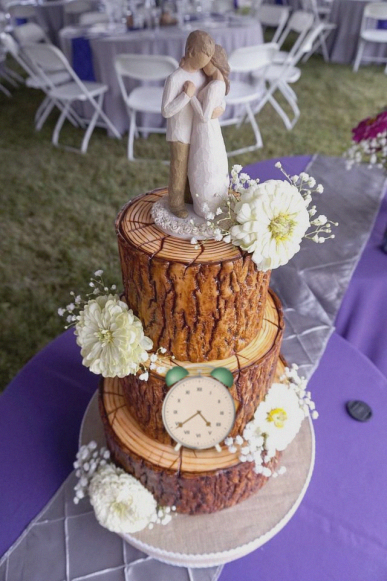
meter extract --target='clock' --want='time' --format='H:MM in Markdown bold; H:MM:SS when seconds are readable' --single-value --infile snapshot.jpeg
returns **4:39**
